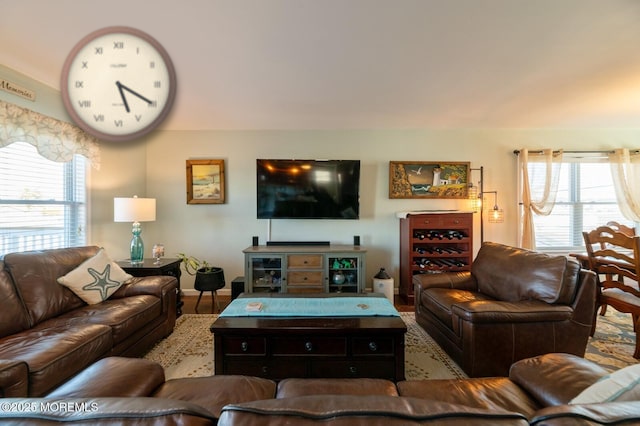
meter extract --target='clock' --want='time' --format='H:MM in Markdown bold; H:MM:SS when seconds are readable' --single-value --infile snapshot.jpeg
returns **5:20**
